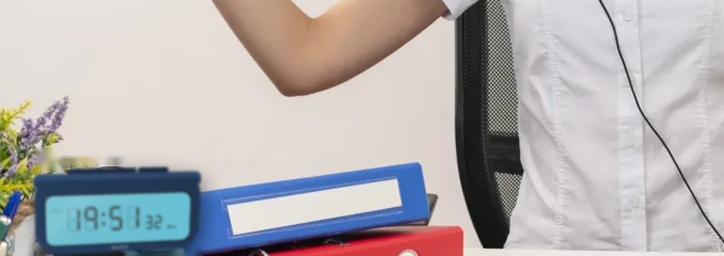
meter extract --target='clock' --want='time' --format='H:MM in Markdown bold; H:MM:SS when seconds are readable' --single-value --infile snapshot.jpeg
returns **19:51:32**
